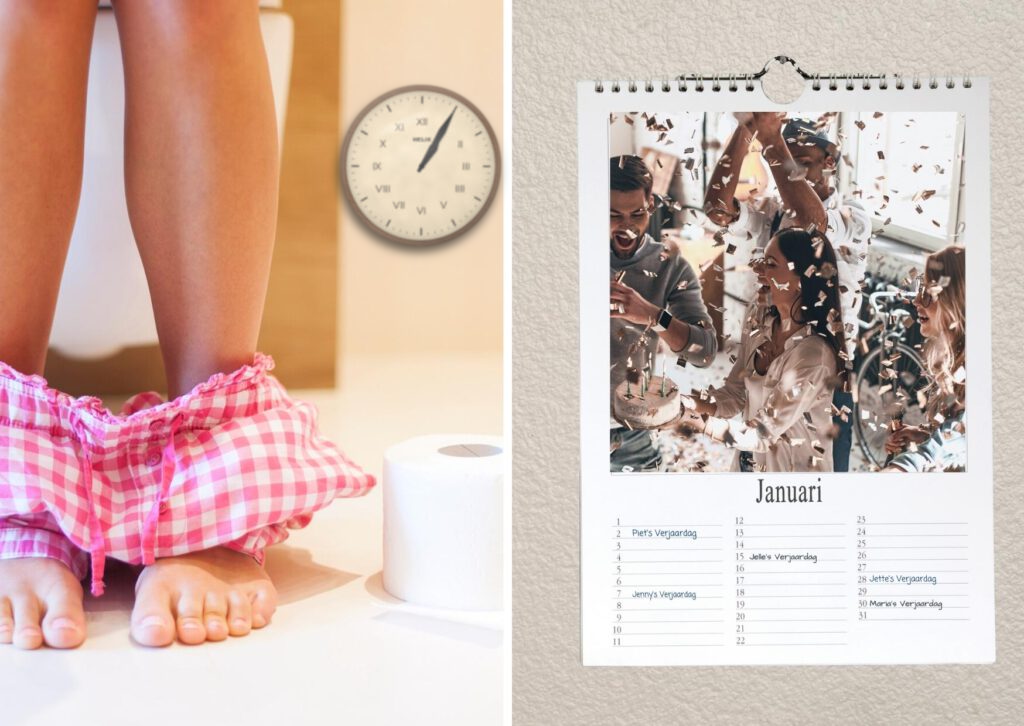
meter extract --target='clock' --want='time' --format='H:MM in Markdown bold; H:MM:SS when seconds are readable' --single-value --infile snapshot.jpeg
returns **1:05**
